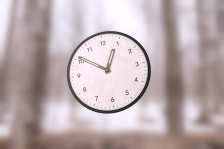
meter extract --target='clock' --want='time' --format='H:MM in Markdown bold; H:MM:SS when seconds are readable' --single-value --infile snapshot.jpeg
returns **12:51**
